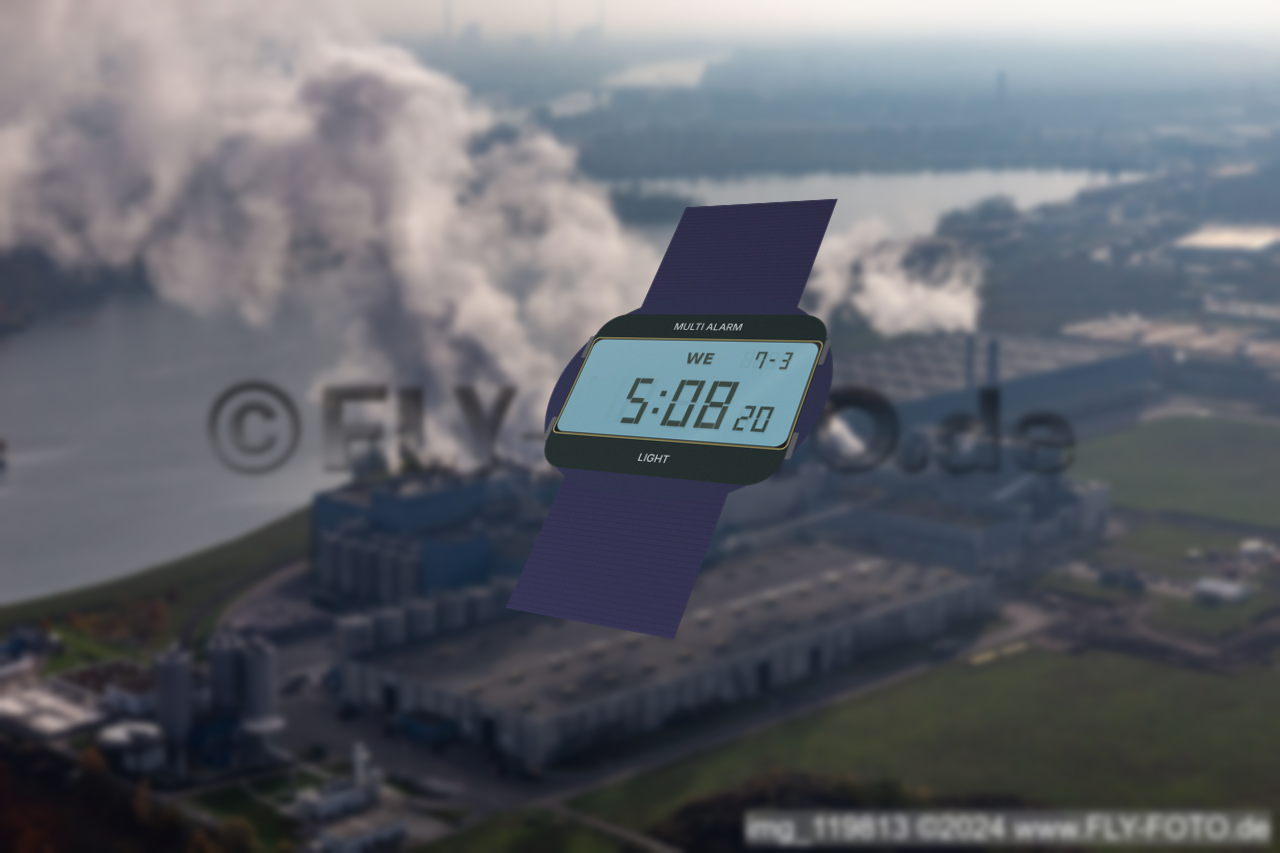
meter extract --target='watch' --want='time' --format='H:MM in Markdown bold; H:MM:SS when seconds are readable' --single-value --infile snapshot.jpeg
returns **5:08:20**
